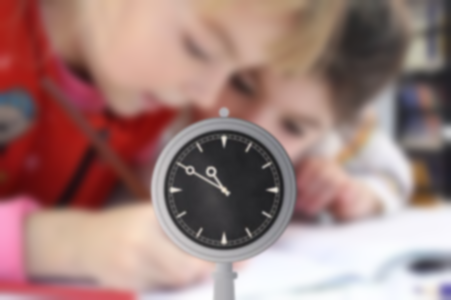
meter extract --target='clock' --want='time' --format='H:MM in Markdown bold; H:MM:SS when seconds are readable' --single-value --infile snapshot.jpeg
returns **10:50**
